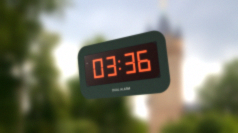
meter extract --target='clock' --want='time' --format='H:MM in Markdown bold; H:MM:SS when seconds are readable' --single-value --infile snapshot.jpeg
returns **3:36**
